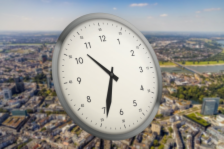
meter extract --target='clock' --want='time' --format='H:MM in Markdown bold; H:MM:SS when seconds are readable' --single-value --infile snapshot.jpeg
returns **10:34**
